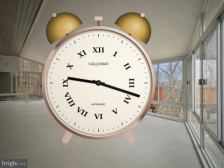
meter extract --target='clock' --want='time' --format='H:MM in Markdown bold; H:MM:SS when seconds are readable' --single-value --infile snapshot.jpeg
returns **9:18**
